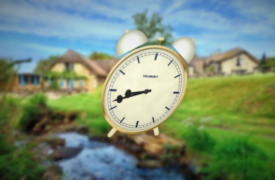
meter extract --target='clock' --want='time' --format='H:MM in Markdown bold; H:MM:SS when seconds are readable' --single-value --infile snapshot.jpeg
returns **8:42**
